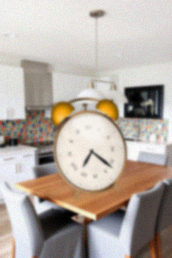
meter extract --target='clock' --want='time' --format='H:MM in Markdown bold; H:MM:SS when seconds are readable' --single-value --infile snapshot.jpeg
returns **7:22**
